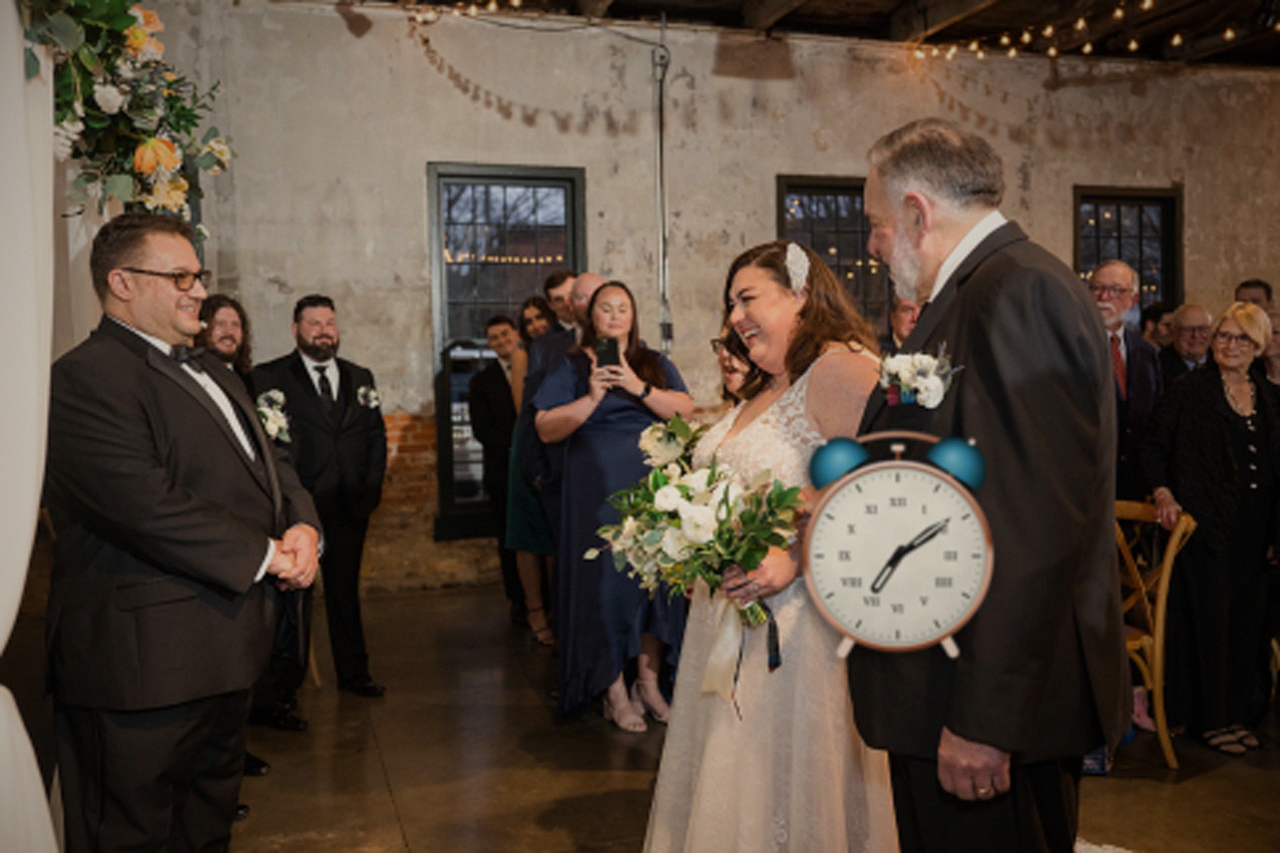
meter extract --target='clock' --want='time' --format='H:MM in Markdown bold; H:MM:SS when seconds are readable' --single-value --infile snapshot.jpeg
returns **7:09**
